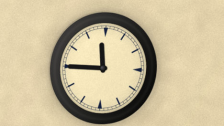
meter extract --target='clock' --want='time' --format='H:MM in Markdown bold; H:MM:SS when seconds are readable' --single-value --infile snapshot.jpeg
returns **11:45**
